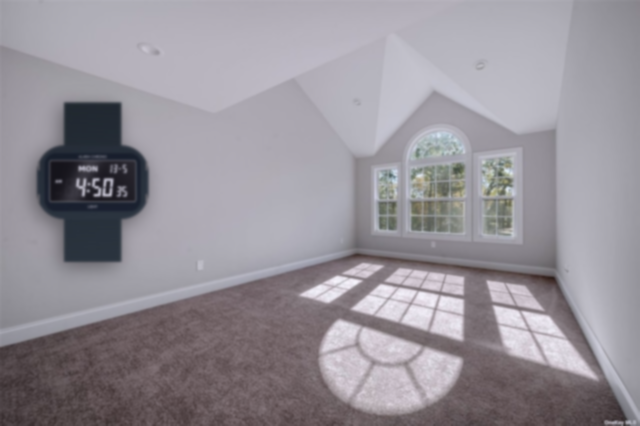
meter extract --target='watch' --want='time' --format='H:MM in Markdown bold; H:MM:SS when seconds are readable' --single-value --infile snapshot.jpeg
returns **4:50**
